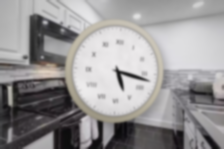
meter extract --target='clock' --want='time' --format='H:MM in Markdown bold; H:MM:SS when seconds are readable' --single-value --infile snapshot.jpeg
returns **5:17**
